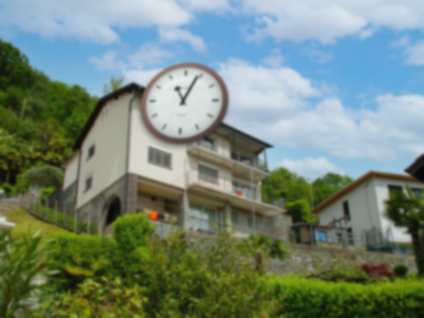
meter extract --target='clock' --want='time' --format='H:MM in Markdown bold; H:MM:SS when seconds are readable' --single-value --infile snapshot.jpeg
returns **11:04**
